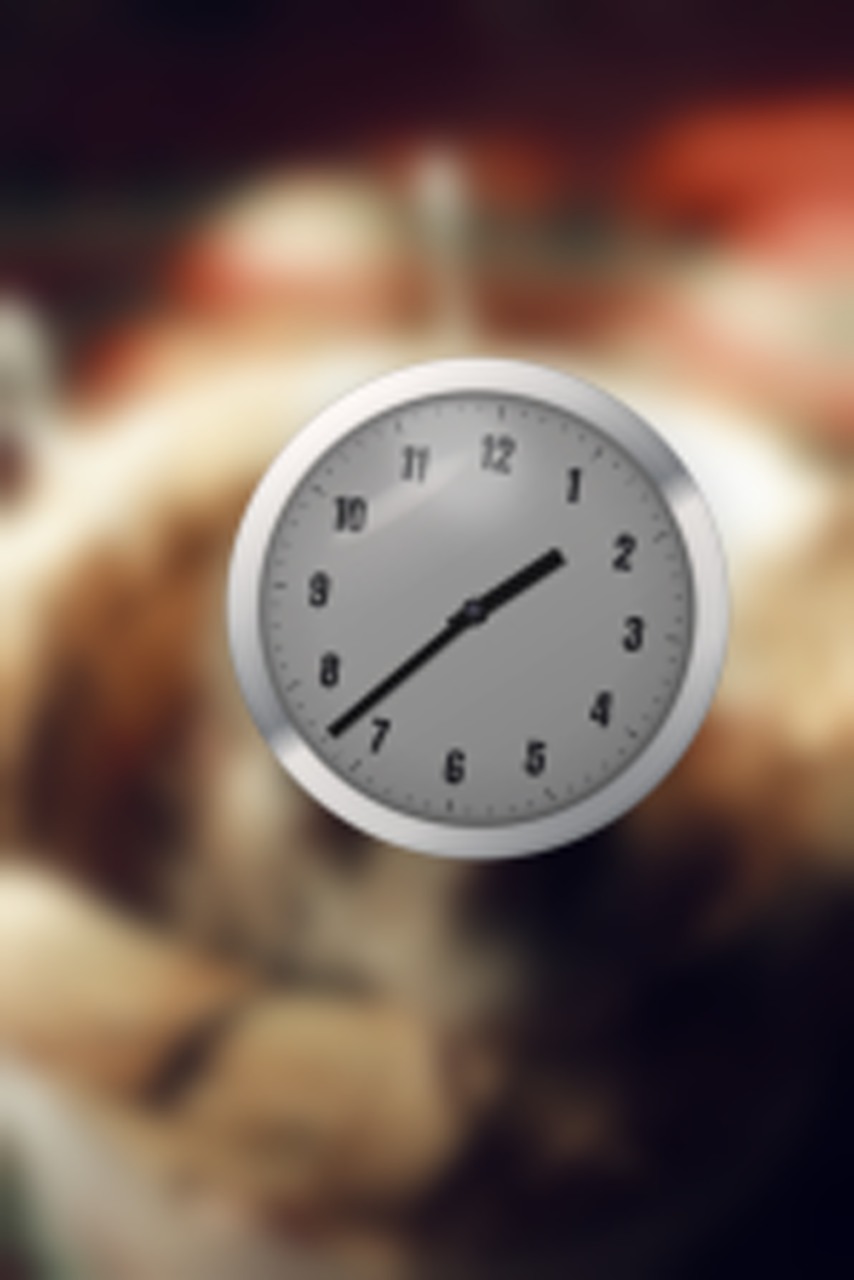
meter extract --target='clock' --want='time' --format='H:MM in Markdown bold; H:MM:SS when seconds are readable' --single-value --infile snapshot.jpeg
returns **1:37**
